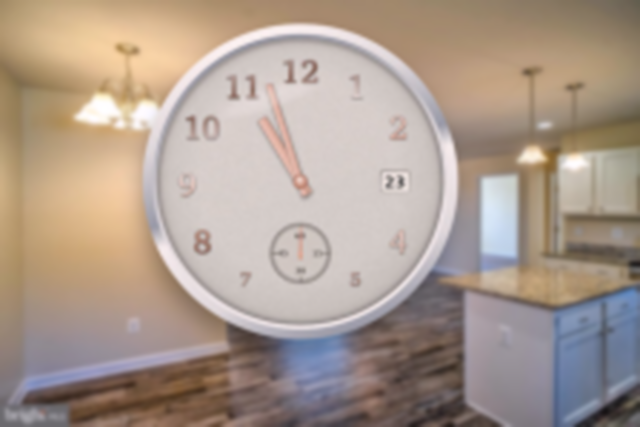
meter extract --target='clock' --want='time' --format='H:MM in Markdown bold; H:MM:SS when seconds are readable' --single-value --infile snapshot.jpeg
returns **10:57**
